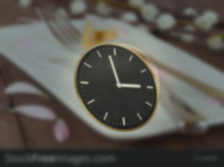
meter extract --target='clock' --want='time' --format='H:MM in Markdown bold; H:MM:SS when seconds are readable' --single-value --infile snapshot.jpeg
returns **2:58**
